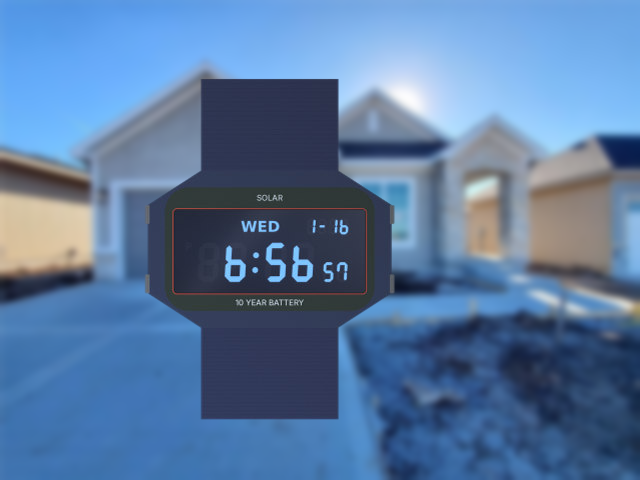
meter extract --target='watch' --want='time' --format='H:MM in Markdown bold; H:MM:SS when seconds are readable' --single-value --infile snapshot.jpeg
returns **6:56:57**
